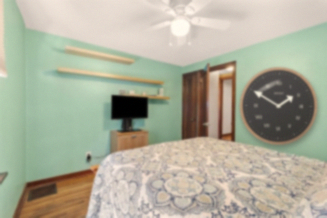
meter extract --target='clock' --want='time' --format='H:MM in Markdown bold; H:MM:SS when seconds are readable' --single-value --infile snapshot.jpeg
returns **1:50**
